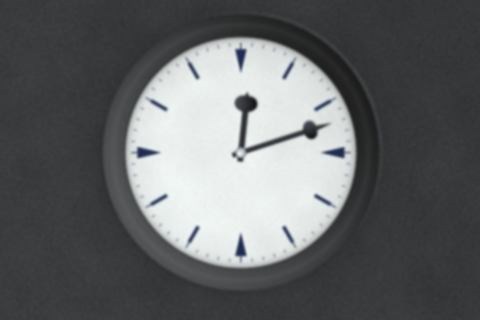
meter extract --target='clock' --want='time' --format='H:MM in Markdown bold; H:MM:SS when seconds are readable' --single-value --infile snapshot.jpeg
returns **12:12**
